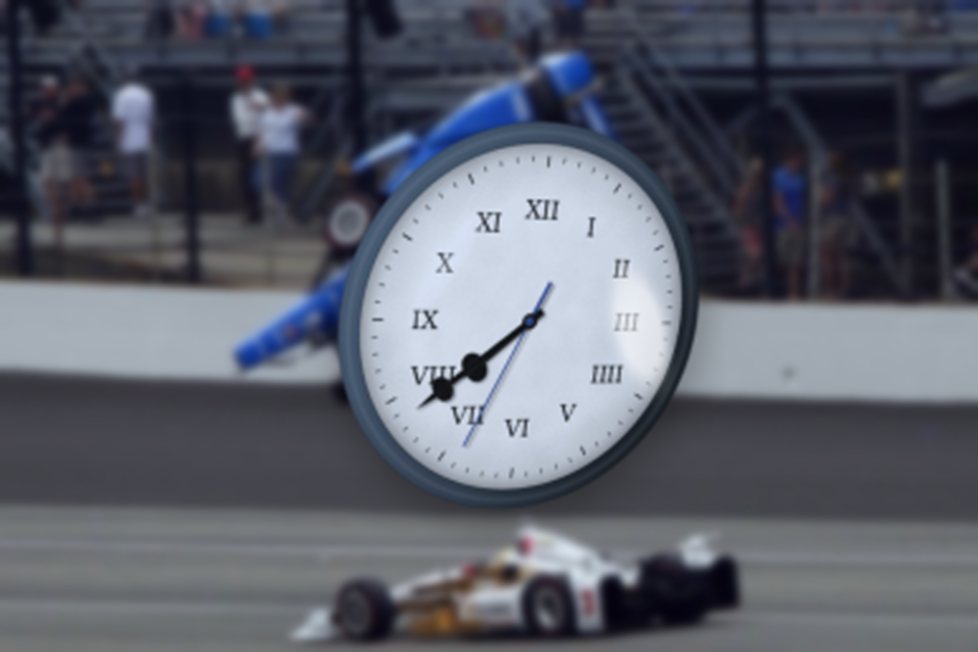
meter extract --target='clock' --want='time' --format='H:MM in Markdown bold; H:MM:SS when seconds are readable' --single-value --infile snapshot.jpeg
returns **7:38:34**
